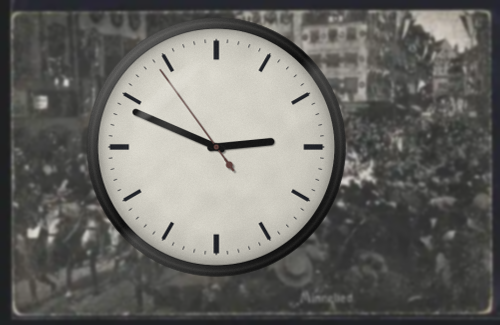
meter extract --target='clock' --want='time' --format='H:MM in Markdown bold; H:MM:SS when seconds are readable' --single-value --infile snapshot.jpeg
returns **2:48:54**
